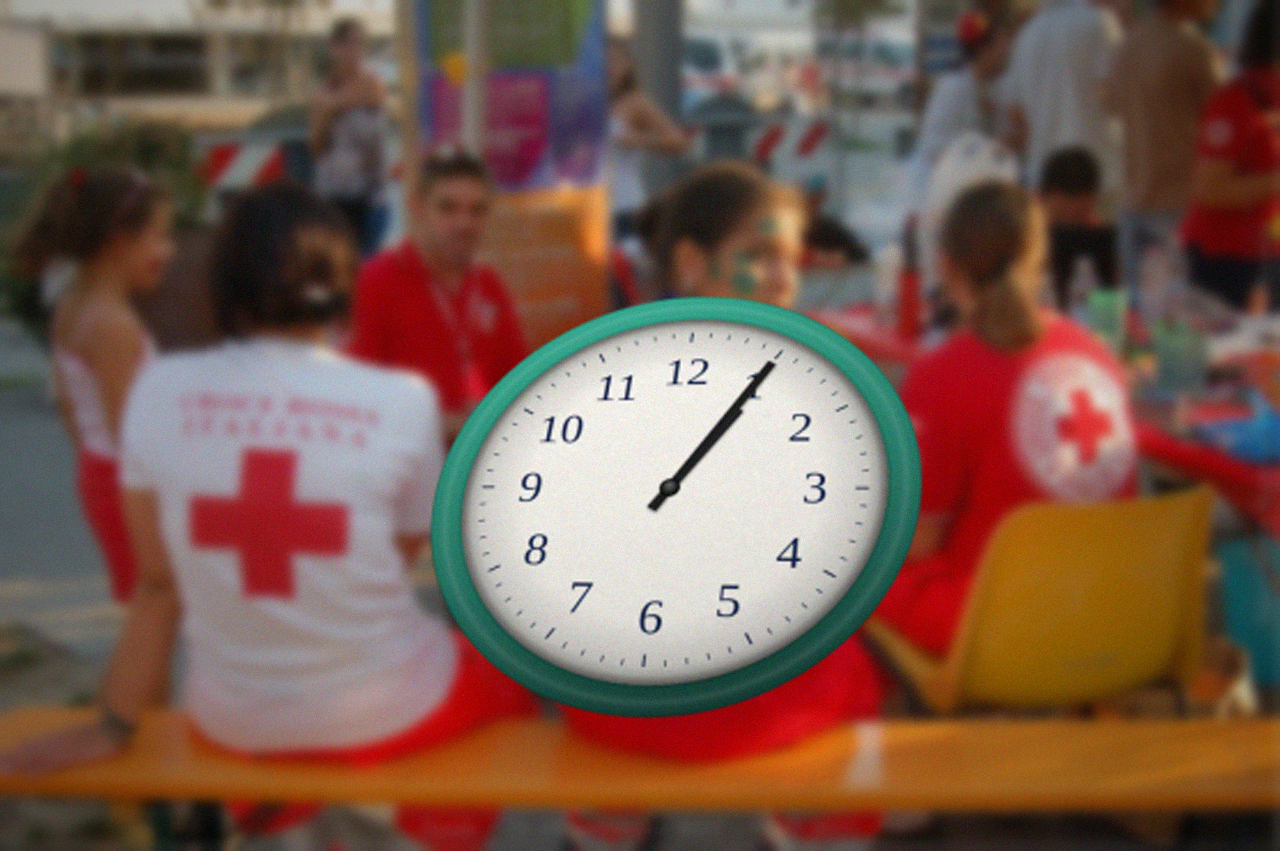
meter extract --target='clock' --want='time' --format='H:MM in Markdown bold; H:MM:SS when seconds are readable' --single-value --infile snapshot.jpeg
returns **1:05**
